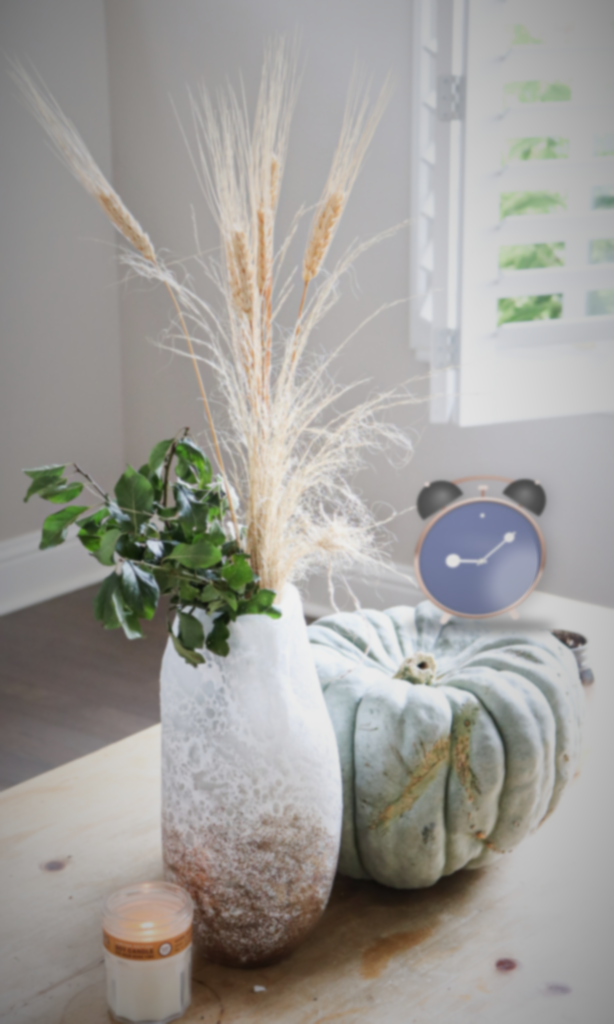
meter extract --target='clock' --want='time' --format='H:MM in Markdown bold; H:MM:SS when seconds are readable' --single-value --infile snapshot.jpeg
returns **9:08**
